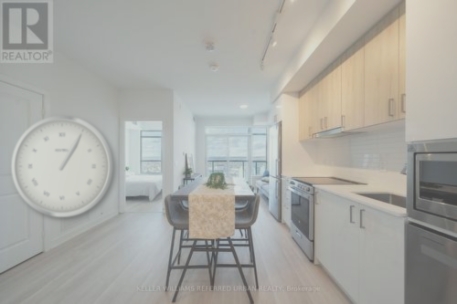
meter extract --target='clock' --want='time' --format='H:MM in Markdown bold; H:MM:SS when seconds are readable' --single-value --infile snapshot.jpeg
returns **1:05**
